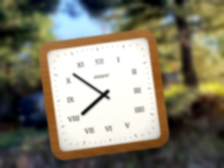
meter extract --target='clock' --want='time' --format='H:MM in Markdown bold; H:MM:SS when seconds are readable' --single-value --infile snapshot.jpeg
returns **7:52**
